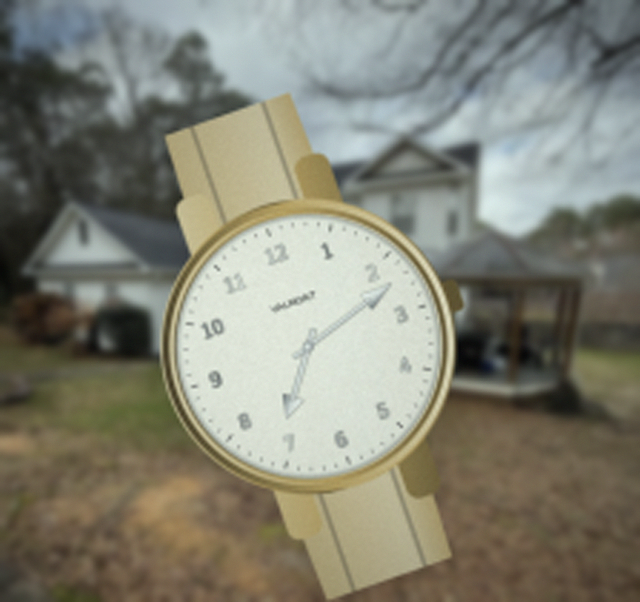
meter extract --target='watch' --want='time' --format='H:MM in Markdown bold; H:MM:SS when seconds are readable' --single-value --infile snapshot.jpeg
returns **7:12**
